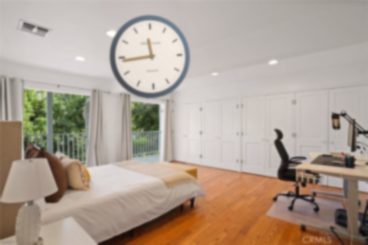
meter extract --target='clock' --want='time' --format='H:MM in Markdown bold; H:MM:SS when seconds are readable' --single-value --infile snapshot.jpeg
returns **11:44**
